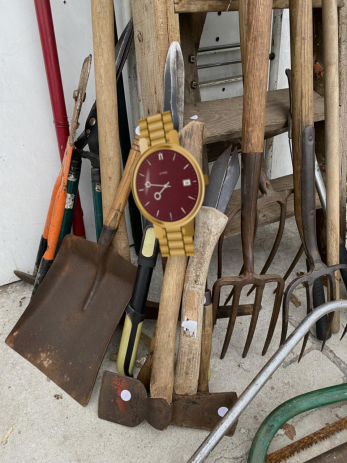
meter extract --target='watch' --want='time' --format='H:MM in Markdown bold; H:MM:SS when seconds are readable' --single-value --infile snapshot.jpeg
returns **7:47**
